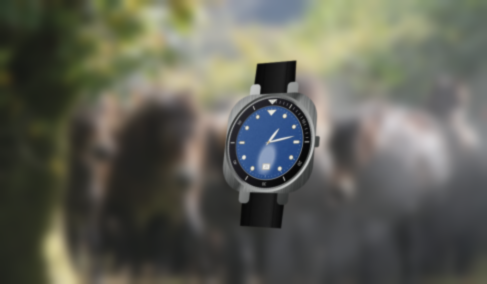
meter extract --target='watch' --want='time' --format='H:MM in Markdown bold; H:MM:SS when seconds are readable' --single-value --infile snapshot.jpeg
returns **1:13**
